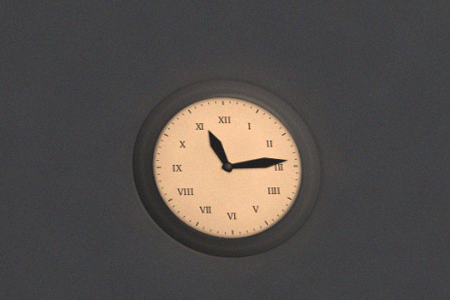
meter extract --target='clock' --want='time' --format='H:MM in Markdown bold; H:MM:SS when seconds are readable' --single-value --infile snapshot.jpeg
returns **11:14**
